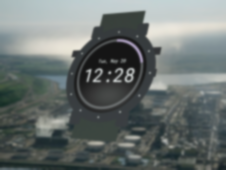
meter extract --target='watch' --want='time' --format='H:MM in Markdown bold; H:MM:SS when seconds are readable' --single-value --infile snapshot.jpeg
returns **12:28**
